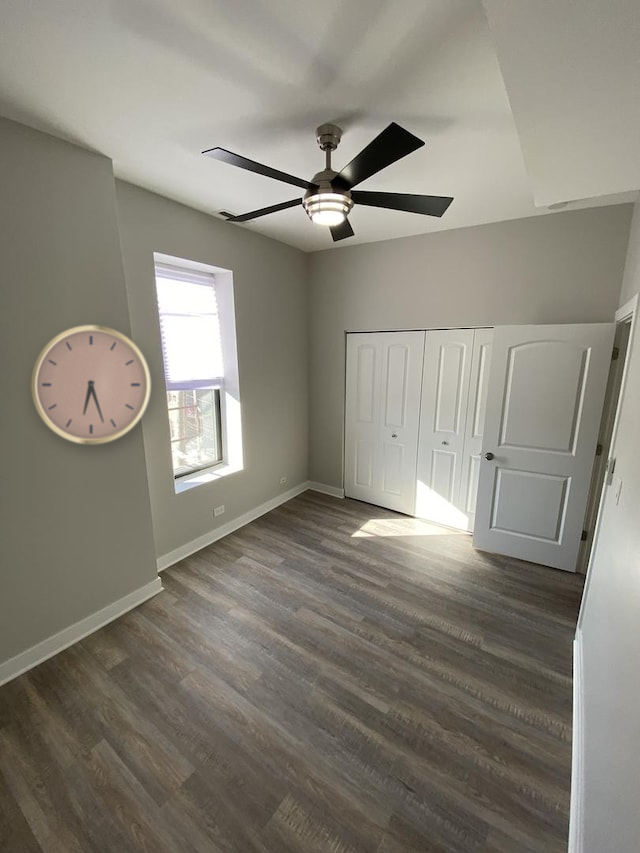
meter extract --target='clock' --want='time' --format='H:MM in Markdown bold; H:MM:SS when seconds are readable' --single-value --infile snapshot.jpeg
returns **6:27**
